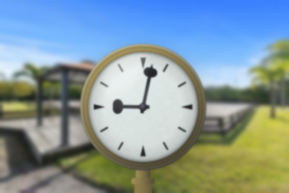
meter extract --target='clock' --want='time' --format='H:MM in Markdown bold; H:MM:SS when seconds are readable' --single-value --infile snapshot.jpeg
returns **9:02**
